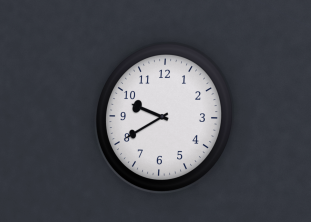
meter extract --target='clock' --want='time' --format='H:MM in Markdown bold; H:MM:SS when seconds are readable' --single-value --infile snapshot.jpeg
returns **9:40**
